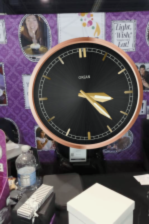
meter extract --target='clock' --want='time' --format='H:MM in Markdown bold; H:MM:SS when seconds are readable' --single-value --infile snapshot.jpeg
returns **3:23**
